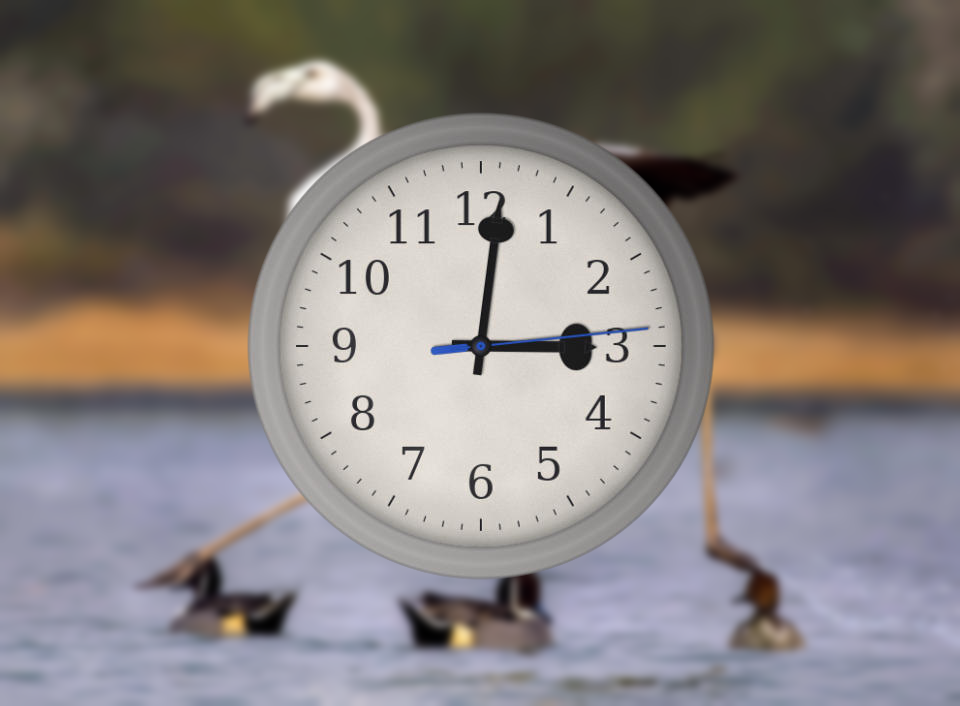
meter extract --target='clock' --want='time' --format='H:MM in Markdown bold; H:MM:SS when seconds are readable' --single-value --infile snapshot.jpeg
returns **3:01:14**
